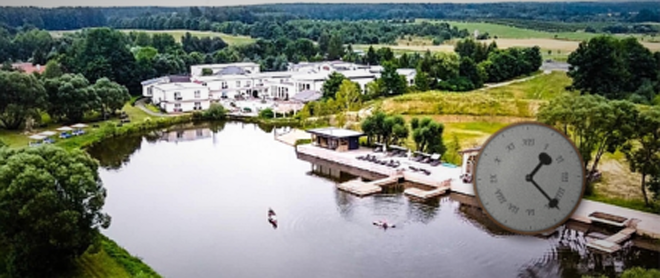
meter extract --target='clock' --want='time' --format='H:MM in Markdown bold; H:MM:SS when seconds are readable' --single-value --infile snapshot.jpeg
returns **1:23**
